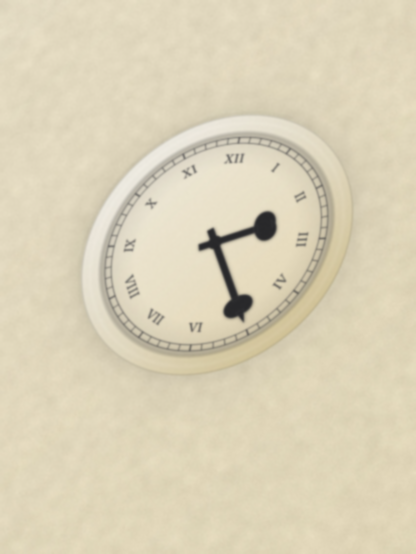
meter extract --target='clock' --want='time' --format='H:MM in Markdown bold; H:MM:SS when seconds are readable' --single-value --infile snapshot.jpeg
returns **2:25**
